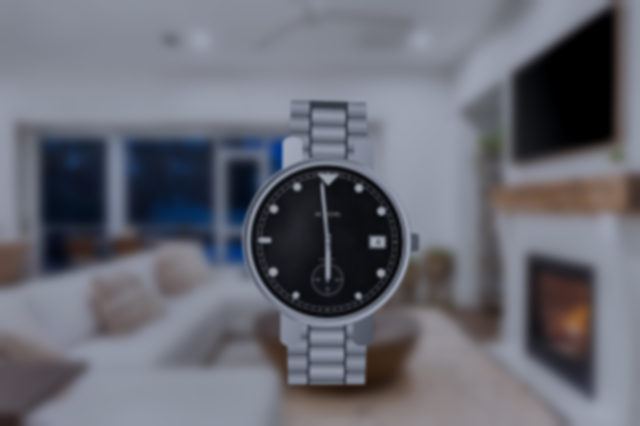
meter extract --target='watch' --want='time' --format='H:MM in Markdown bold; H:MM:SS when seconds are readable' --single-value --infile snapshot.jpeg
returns **5:59**
